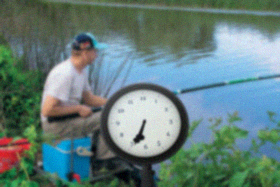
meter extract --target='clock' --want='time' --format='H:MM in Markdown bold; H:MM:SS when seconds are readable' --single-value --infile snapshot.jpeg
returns **6:34**
